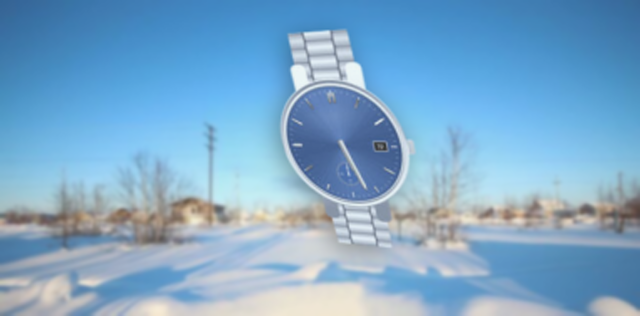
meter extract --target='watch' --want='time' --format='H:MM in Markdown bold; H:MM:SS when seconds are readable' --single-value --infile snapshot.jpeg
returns **5:27**
